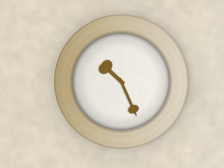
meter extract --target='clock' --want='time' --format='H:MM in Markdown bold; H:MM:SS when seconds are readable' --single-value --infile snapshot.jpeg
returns **10:26**
